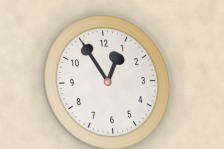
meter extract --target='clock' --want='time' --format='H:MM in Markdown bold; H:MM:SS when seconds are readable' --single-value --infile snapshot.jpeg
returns **12:55**
